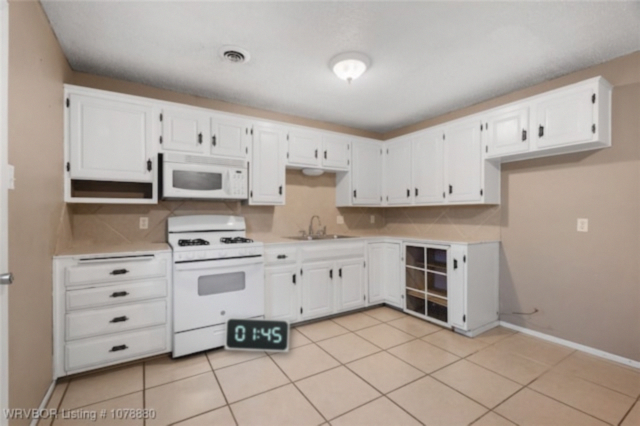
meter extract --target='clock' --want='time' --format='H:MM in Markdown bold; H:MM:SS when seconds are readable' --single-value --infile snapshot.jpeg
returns **1:45**
